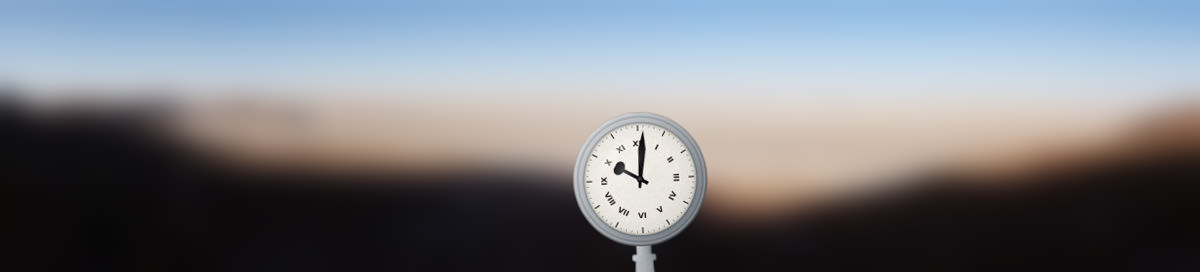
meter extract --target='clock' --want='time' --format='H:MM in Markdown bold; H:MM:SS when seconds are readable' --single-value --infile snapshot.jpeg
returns **10:01**
